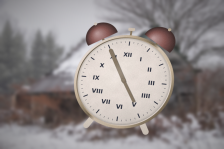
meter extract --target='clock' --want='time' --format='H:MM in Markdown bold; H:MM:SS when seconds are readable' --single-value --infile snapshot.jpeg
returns **4:55**
